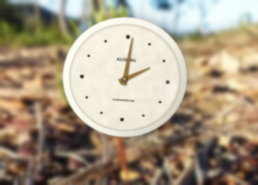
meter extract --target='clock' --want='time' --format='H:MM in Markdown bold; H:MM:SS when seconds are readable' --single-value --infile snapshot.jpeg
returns **2:01**
